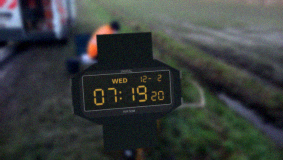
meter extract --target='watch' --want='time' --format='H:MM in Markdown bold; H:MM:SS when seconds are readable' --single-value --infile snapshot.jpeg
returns **7:19:20**
